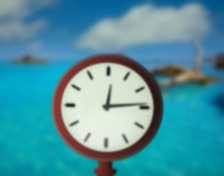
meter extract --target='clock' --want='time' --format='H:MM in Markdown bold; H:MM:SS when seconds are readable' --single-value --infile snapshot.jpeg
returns **12:14**
